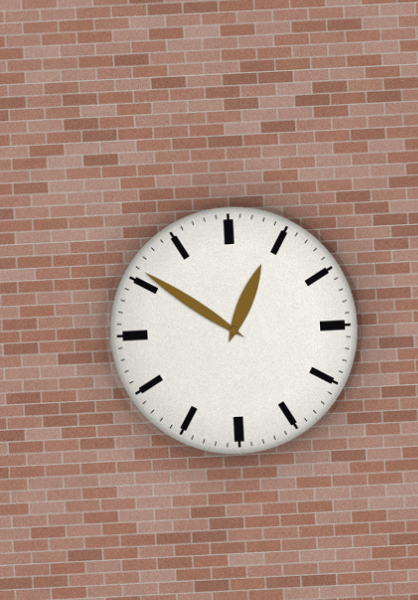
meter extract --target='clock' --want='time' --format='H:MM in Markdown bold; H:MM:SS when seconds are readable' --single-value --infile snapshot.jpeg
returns **12:51**
